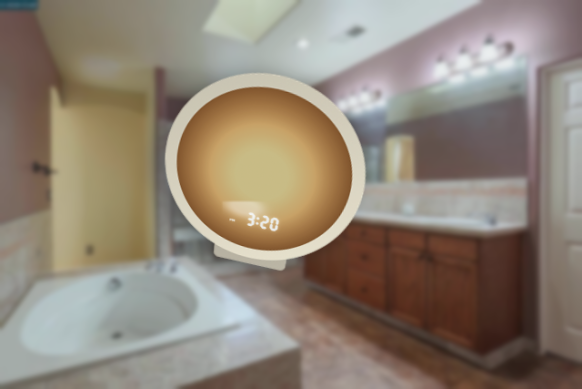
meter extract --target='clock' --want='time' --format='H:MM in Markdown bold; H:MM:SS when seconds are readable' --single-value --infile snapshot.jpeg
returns **3:20**
